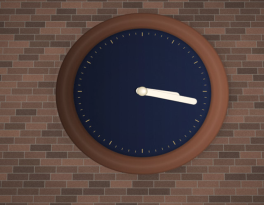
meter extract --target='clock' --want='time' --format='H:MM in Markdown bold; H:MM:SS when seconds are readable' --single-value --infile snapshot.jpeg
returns **3:17**
